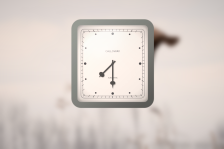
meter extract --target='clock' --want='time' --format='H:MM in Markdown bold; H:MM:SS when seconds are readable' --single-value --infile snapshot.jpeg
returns **7:30**
